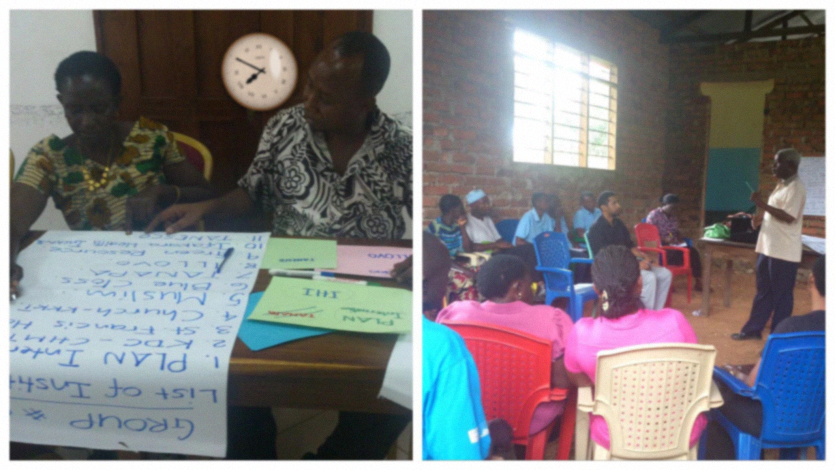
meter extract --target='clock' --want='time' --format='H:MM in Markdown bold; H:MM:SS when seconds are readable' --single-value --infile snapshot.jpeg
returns **7:50**
